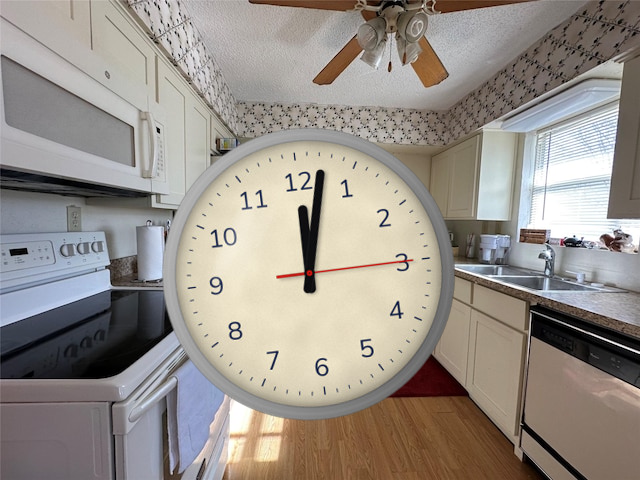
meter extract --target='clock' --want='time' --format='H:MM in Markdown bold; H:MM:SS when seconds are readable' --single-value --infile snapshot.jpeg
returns **12:02:15**
